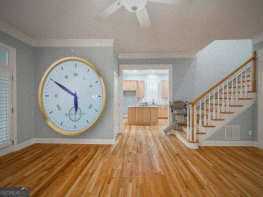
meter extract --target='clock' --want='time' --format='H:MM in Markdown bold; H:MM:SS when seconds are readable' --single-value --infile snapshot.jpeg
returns **5:50**
